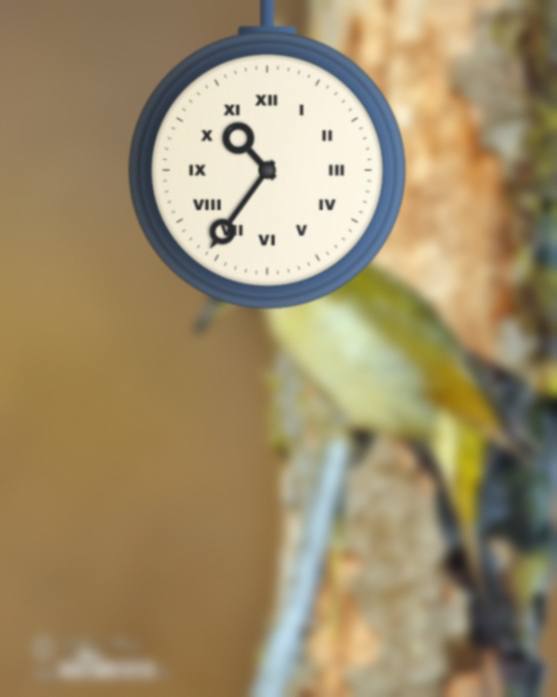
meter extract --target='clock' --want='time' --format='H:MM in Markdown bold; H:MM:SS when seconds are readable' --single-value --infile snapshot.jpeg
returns **10:36**
